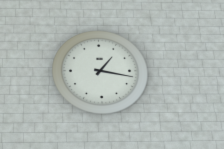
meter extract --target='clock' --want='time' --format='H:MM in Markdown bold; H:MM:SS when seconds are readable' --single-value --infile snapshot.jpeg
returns **1:17**
